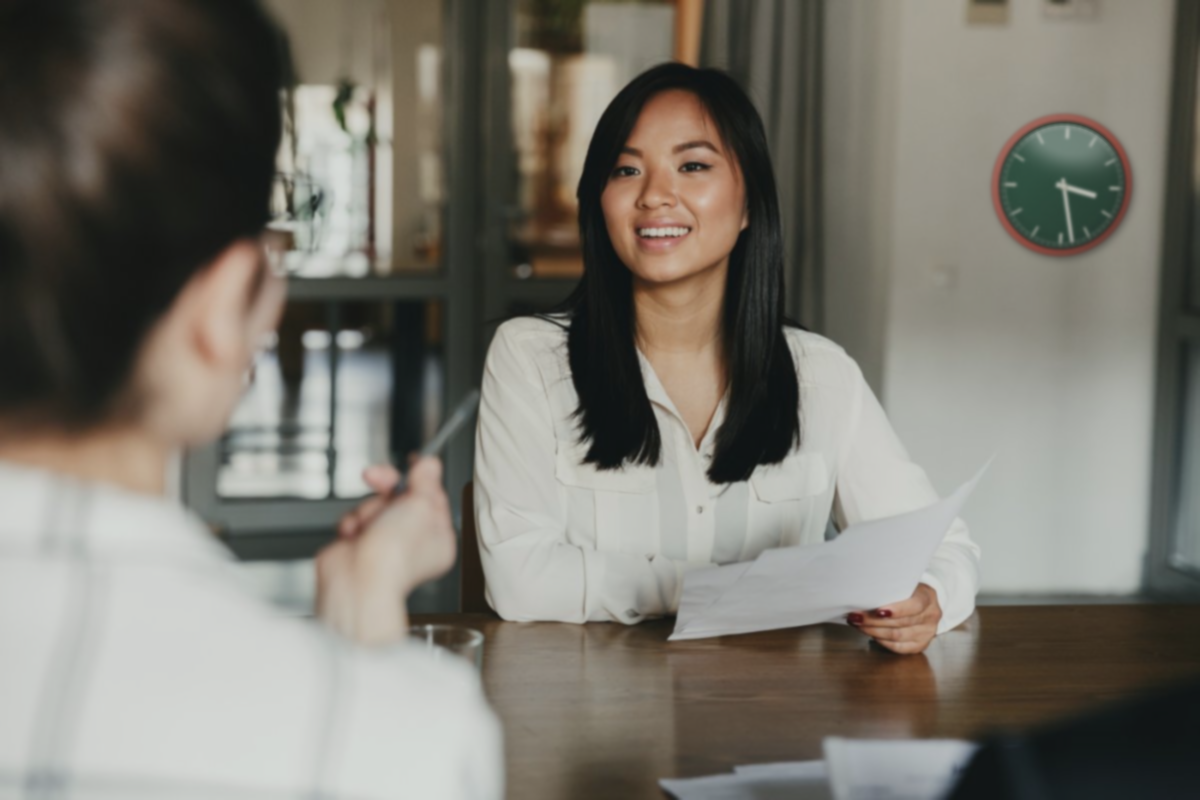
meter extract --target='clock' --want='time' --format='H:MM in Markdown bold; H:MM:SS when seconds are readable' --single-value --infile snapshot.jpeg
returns **3:28**
